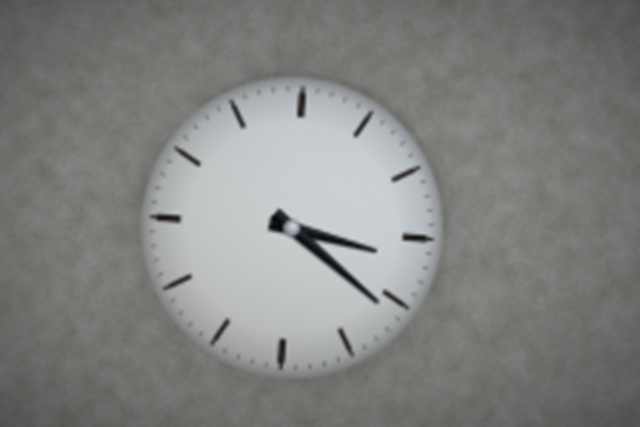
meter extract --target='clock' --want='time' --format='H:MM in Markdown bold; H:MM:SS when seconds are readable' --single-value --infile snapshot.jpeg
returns **3:21**
